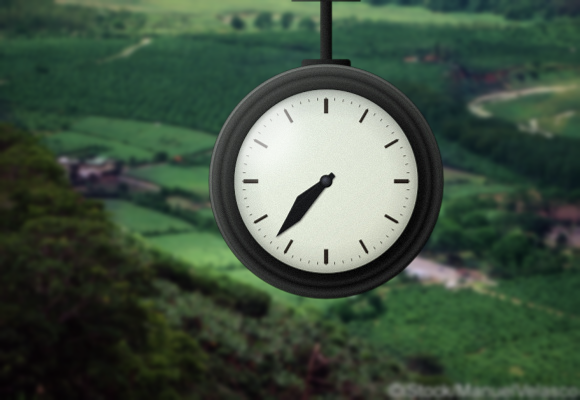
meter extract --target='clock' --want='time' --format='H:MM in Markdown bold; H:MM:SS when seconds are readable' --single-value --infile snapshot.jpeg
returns **7:37**
